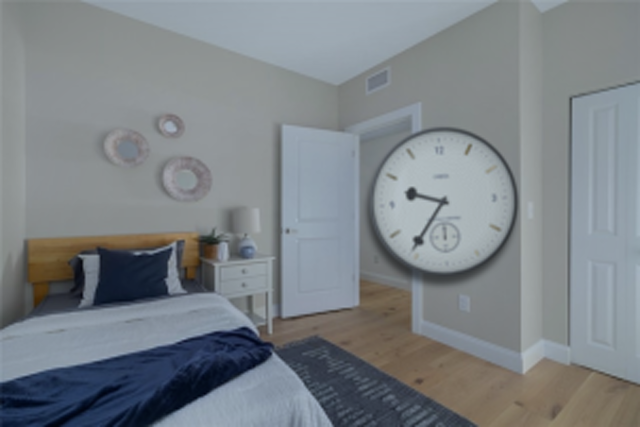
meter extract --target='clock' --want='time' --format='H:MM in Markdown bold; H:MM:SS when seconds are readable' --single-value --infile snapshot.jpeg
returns **9:36**
